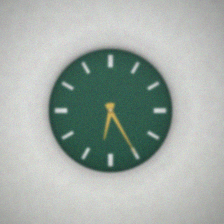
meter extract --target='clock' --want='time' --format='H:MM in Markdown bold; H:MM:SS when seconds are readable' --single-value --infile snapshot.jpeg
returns **6:25**
